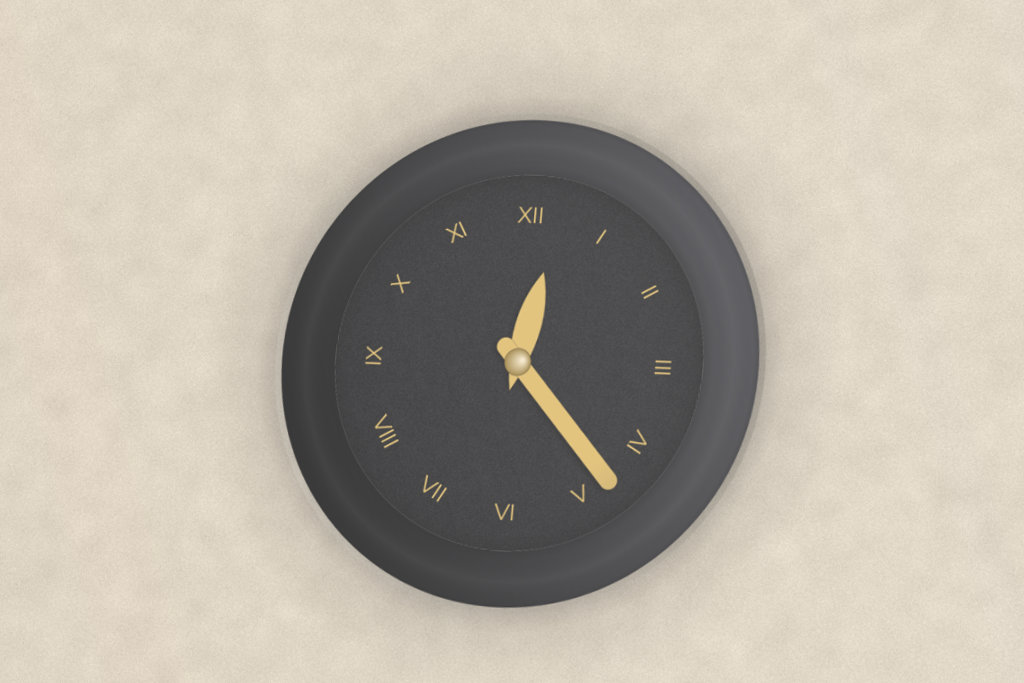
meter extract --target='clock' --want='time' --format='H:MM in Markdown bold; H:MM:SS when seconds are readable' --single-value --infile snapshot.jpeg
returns **12:23**
